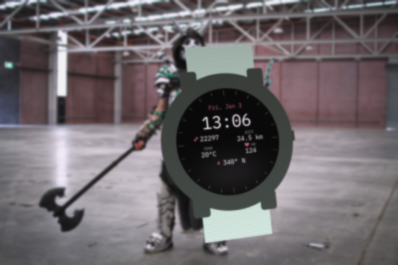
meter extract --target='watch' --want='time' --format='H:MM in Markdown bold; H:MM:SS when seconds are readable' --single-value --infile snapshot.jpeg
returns **13:06**
